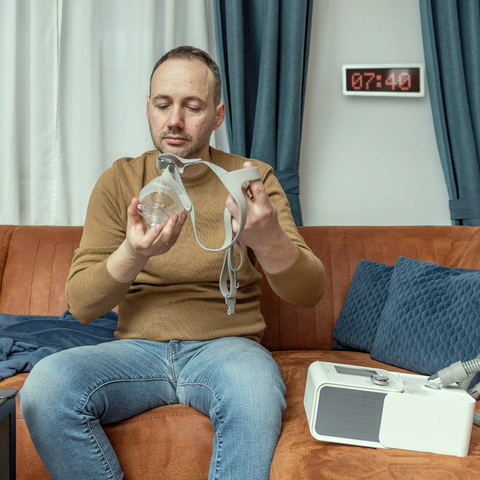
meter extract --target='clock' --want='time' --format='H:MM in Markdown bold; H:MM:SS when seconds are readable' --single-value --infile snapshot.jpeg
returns **7:40**
